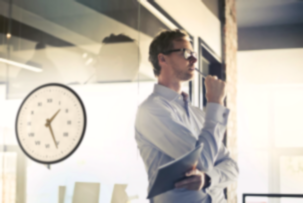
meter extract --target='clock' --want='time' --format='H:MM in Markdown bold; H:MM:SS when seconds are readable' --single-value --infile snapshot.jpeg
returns **1:26**
